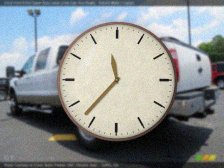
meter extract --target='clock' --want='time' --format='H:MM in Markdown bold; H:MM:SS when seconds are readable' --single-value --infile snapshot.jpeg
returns **11:37**
